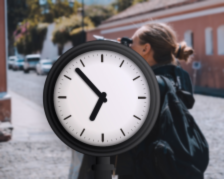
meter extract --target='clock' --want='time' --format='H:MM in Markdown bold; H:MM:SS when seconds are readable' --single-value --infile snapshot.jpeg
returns **6:53**
